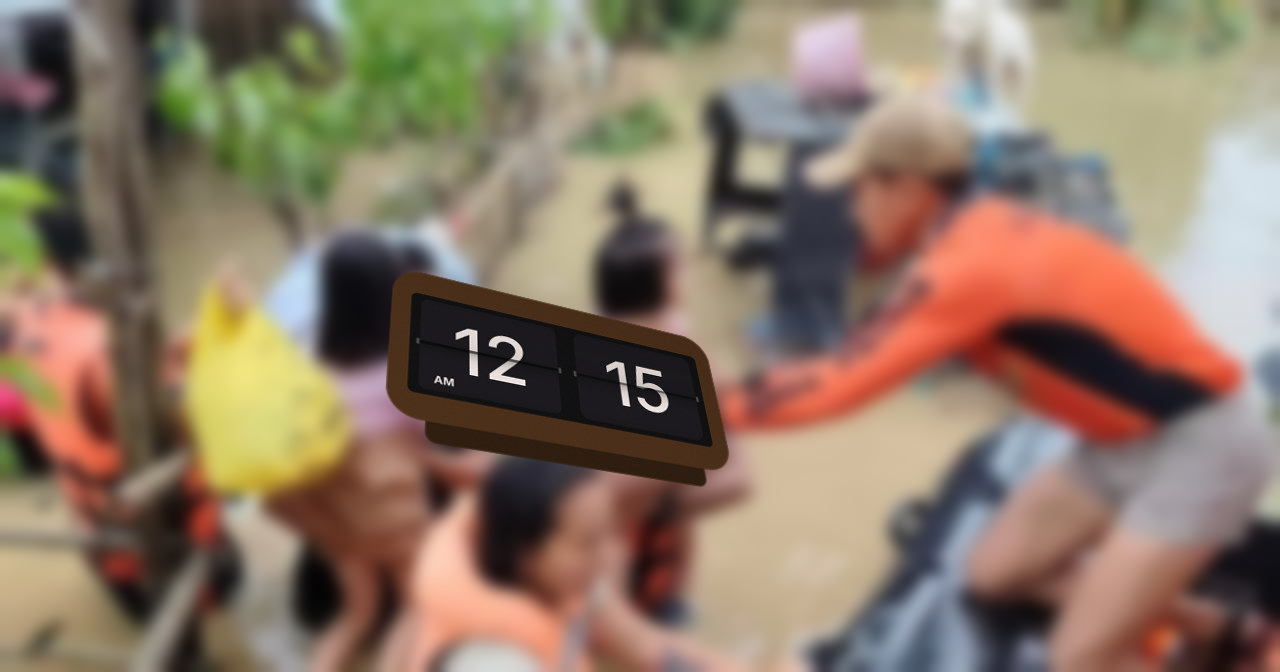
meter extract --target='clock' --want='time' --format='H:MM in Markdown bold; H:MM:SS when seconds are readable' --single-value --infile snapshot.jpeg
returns **12:15**
